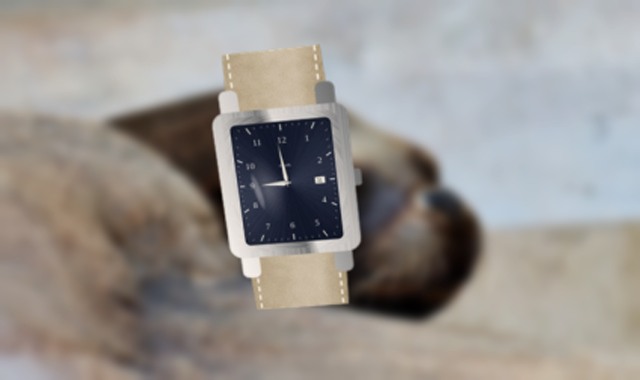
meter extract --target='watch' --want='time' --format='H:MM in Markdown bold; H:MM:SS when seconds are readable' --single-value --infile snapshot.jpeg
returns **8:59**
